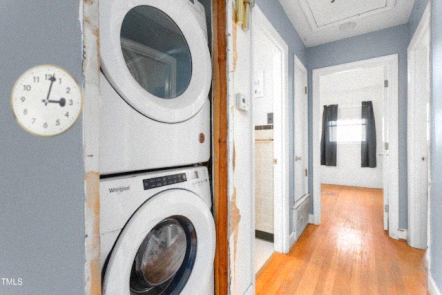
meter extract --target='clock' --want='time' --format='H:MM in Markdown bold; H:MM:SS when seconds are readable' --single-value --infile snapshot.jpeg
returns **3:02**
